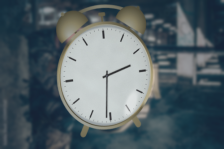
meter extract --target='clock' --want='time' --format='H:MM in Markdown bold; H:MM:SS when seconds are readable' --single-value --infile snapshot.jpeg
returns **2:31**
